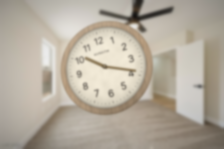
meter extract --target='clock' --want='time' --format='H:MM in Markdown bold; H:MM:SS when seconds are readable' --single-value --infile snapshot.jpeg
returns **10:19**
